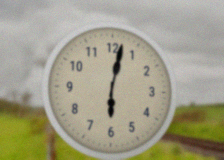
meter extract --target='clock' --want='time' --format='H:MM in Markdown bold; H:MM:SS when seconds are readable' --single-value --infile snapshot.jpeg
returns **6:02**
